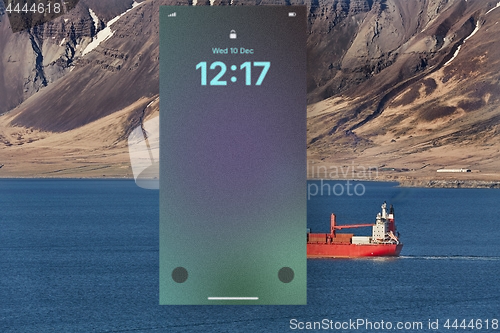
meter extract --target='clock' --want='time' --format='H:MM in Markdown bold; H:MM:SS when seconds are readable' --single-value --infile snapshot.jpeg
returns **12:17**
